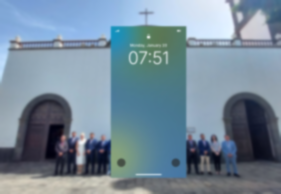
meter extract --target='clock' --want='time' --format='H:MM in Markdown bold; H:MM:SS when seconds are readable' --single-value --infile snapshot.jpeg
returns **7:51**
